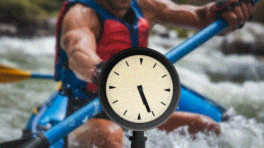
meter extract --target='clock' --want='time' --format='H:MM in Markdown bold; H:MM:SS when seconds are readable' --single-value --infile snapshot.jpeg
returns **5:26**
